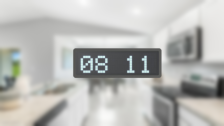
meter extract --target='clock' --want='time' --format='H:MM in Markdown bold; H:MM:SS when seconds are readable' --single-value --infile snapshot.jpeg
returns **8:11**
